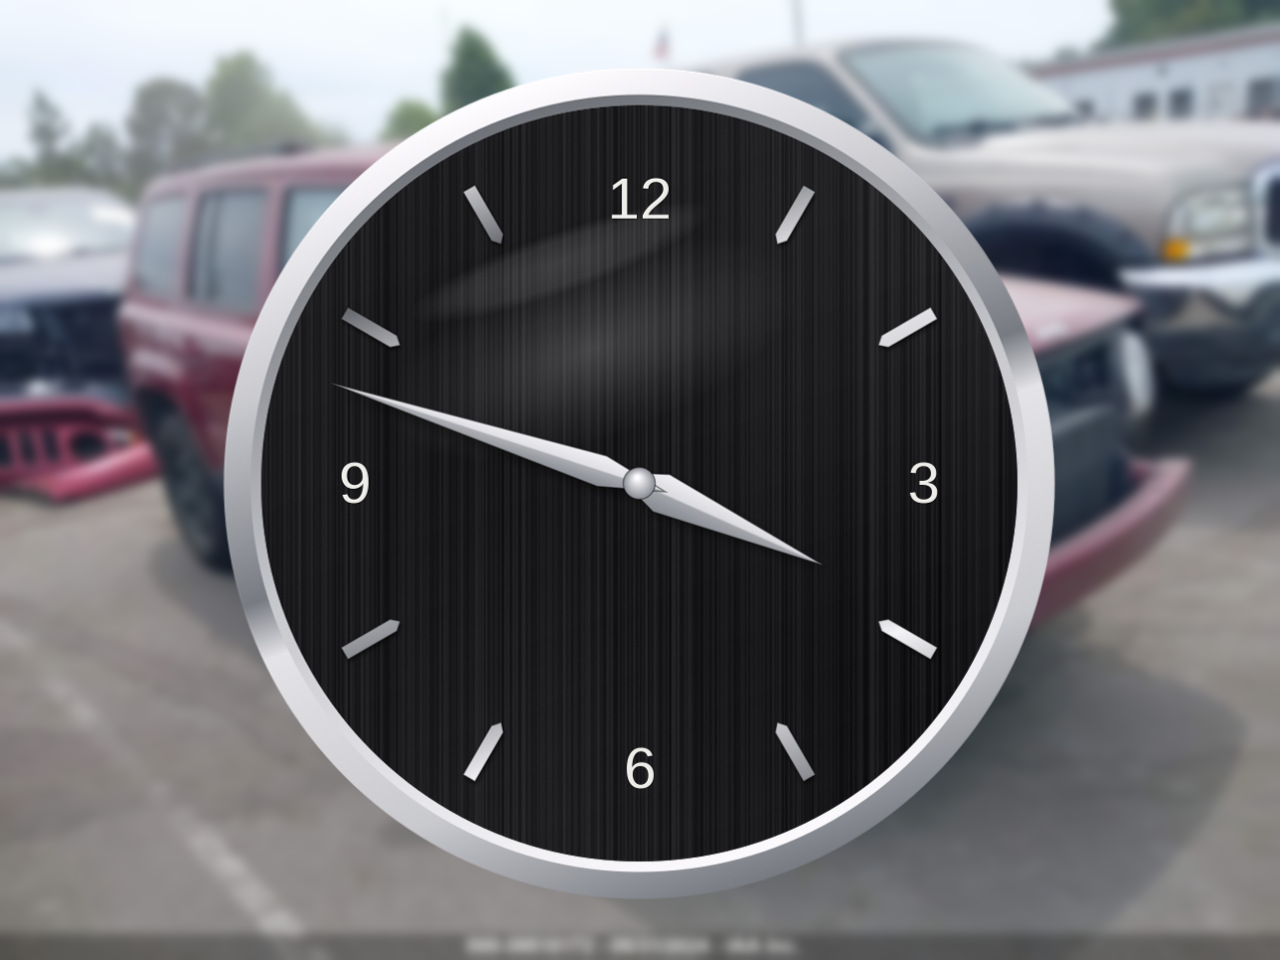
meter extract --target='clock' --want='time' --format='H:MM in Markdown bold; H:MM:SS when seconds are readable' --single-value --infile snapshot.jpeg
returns **3:48**
